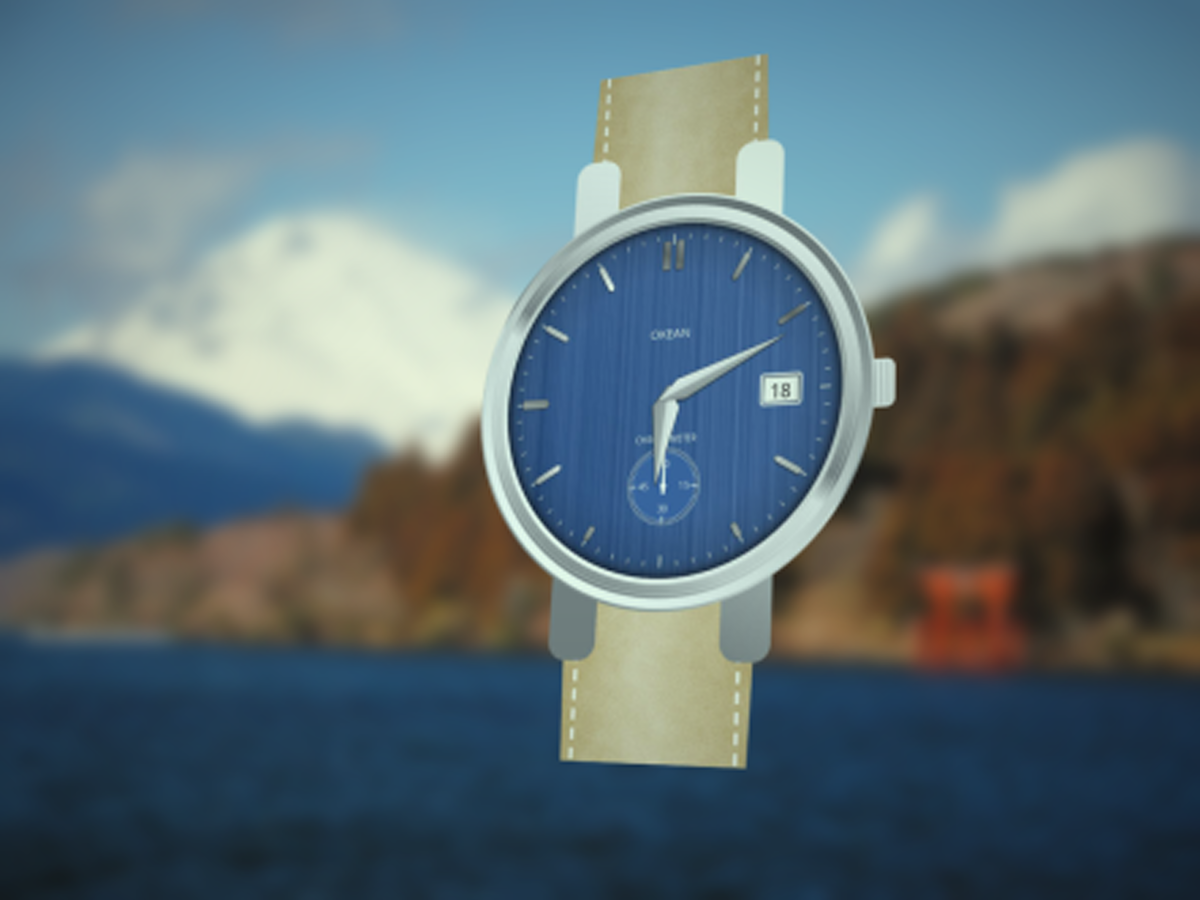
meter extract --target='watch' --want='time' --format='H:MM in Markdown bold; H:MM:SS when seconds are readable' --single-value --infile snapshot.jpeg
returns **6:11**
